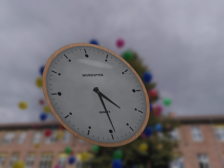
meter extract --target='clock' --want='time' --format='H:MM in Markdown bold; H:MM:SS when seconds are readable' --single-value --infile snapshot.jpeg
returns **4:29**
